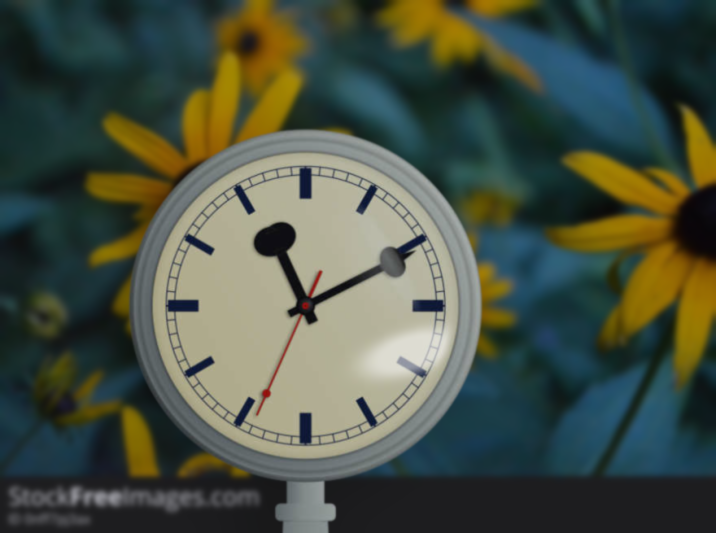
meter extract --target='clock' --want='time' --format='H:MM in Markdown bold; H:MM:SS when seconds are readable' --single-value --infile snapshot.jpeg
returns **11:10:34**
